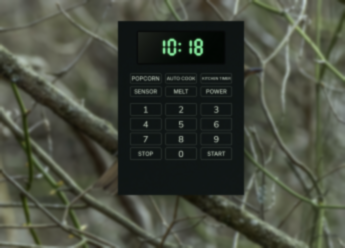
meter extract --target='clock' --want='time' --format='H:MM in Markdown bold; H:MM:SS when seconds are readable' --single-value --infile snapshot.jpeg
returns **10:18**
